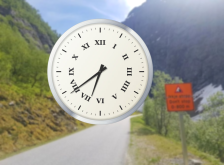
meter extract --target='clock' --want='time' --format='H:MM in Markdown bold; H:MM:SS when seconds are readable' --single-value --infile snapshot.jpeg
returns **6:39**
